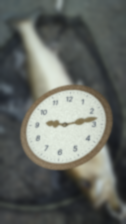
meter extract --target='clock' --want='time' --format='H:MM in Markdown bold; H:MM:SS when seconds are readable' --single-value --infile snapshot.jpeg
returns **9:13**
